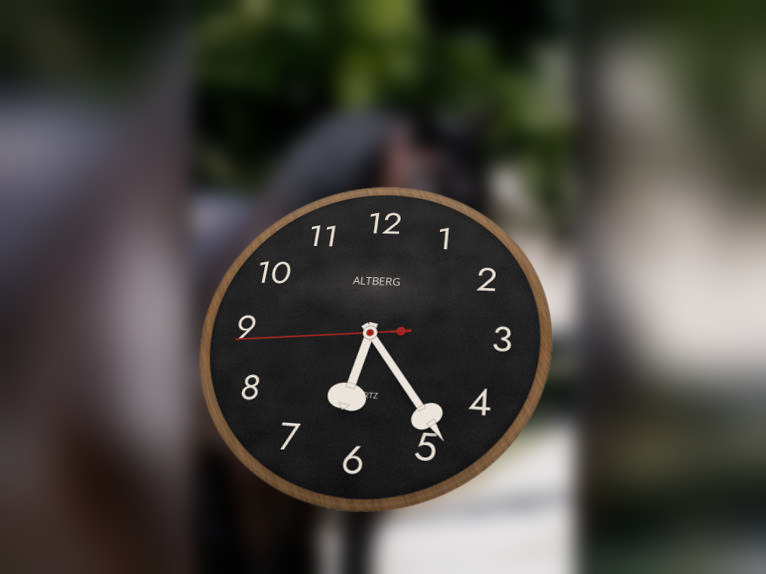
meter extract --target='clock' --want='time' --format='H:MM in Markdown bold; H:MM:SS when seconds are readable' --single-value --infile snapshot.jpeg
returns **6:23:44**
